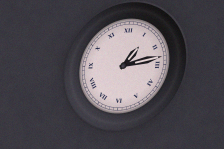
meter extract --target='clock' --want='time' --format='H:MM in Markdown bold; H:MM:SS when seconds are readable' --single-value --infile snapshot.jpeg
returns **1:13**
